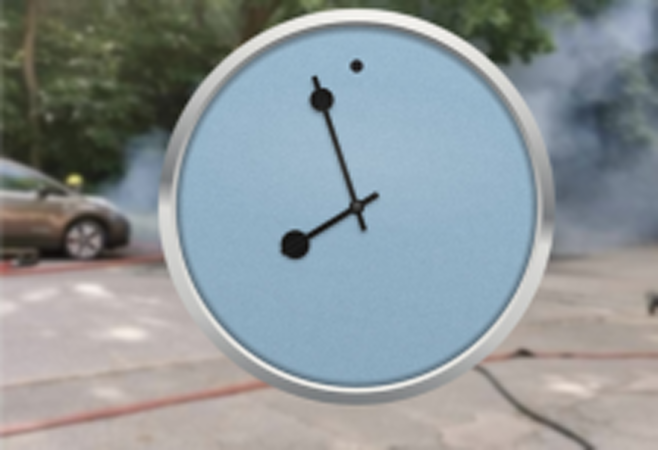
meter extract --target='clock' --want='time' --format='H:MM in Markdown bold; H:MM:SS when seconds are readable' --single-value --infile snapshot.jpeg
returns **7:57**
